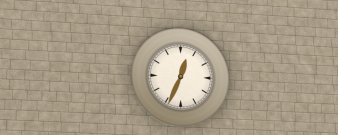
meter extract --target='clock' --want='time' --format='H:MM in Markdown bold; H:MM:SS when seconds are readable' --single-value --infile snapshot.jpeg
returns **12:34**
